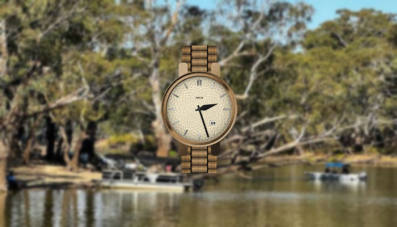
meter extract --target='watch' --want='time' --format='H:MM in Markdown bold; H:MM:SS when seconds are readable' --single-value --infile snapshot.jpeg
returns **2:27**
